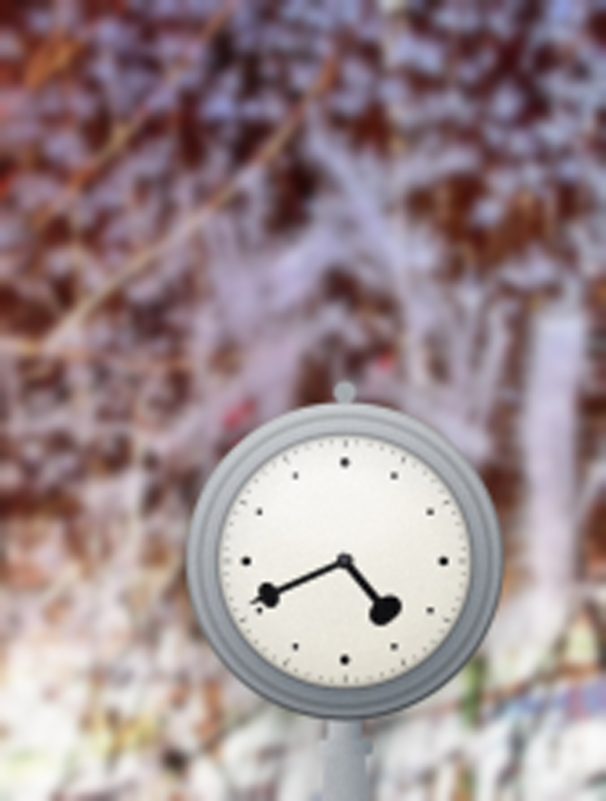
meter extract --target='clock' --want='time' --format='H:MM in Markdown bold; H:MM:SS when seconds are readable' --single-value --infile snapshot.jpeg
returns **4:41**
